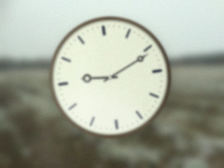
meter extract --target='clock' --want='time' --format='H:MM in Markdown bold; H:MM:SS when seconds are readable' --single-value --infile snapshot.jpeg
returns **9:11**
